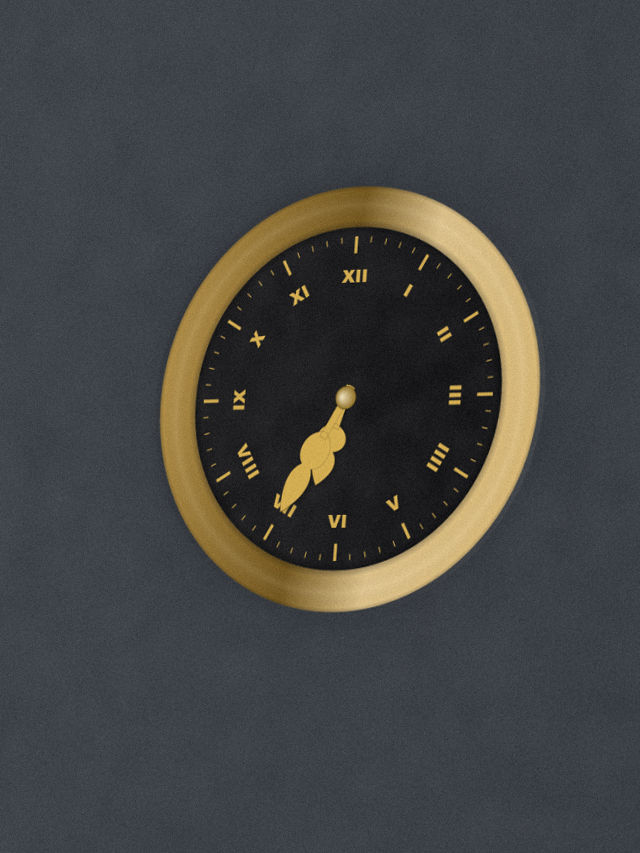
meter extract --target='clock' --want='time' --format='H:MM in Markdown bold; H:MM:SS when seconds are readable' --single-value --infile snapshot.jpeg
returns **6:35**
